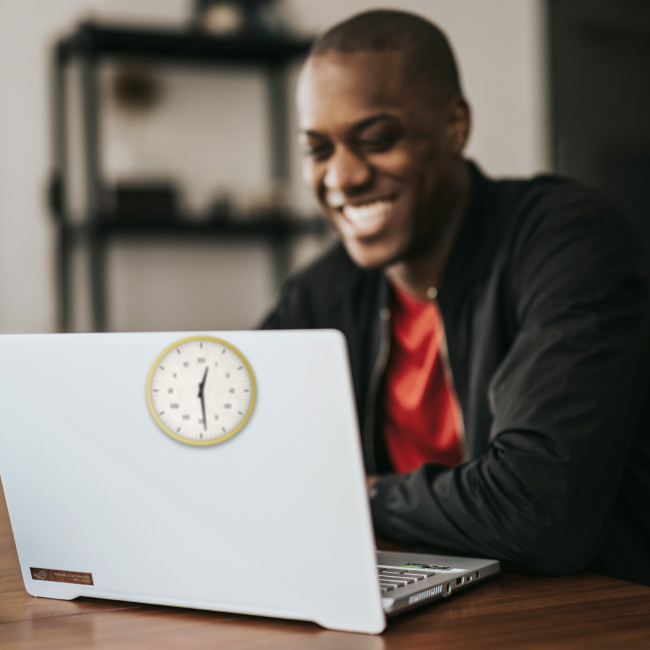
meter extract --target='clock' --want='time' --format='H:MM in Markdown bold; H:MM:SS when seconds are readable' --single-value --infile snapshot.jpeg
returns **12:29**
